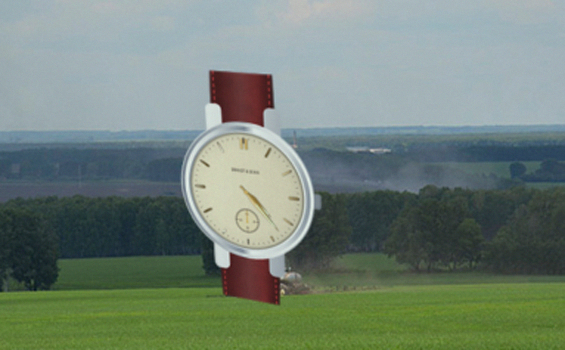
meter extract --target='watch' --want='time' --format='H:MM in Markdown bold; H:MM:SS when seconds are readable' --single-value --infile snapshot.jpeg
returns **4:23**
